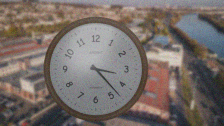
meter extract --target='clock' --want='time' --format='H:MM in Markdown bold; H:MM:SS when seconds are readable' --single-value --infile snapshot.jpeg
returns **3:23**
